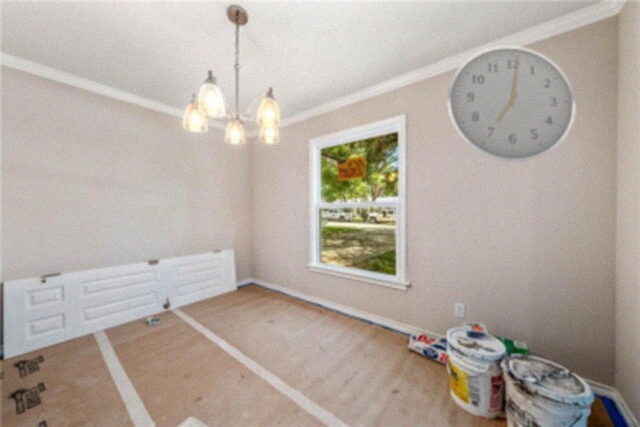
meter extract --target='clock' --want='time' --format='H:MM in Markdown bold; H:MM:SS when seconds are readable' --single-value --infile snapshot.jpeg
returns **7:01**
